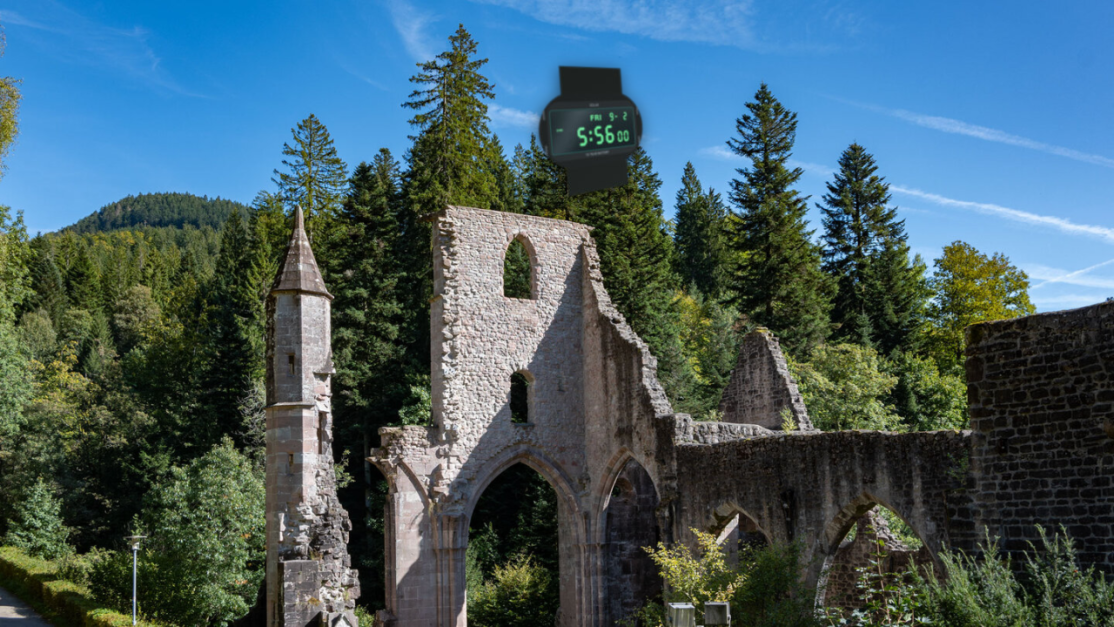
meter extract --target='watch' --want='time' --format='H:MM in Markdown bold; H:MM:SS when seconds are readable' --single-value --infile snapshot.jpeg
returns **5:56:00**
